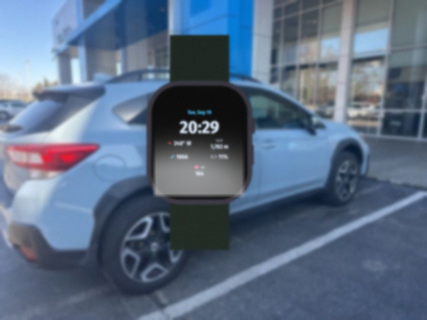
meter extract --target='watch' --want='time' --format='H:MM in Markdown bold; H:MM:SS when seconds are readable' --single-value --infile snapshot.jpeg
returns **20:29**
